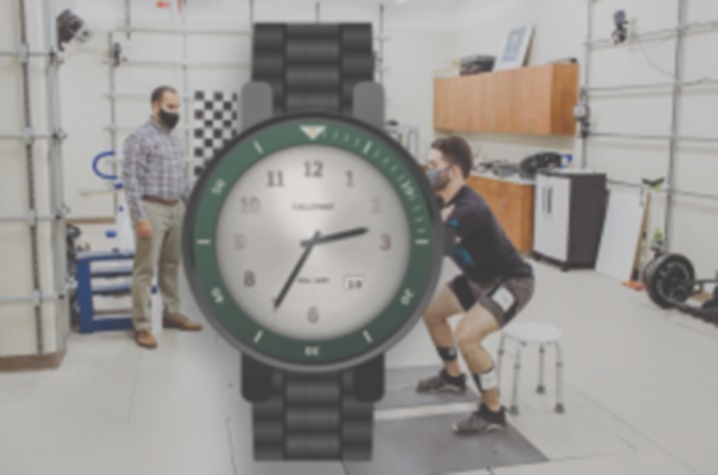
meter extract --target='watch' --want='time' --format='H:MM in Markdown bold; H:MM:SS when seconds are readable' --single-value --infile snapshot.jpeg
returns **2:35**
